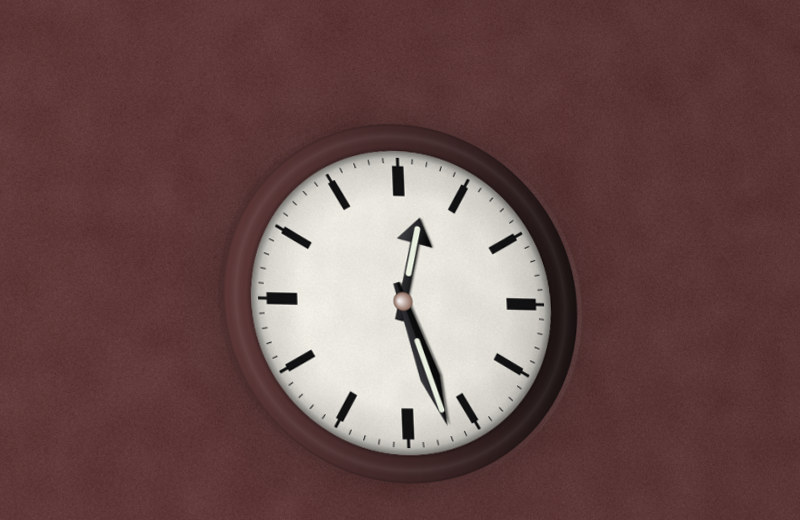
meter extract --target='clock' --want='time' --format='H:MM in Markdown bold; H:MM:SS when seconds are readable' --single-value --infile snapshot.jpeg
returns **12:27**
